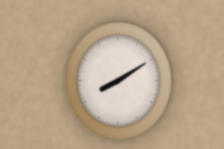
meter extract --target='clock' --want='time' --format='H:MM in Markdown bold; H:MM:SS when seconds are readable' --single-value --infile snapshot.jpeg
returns **8:10**
